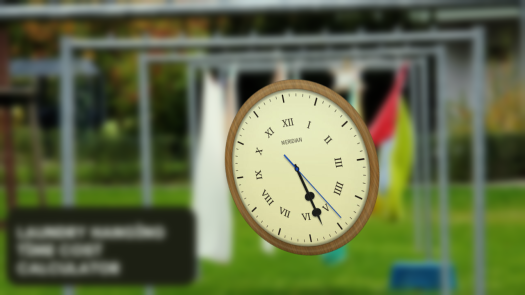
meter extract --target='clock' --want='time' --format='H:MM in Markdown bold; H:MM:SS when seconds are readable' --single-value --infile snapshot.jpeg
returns **5:27:24**
